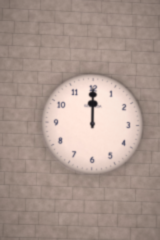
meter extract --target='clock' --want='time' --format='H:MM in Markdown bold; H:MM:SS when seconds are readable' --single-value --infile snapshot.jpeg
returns **12:00**
